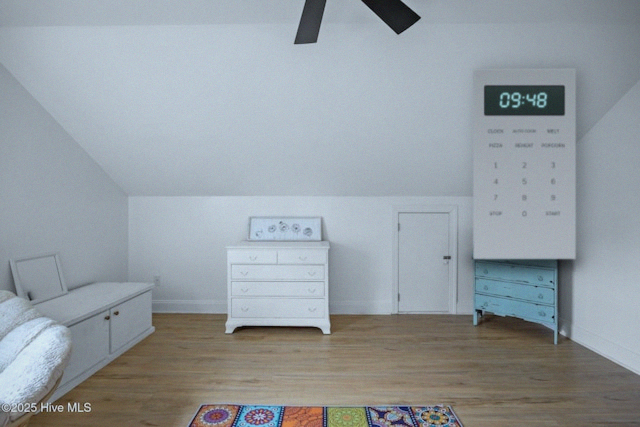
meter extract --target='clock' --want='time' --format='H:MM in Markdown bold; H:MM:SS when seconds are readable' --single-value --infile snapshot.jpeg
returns **9:48**
